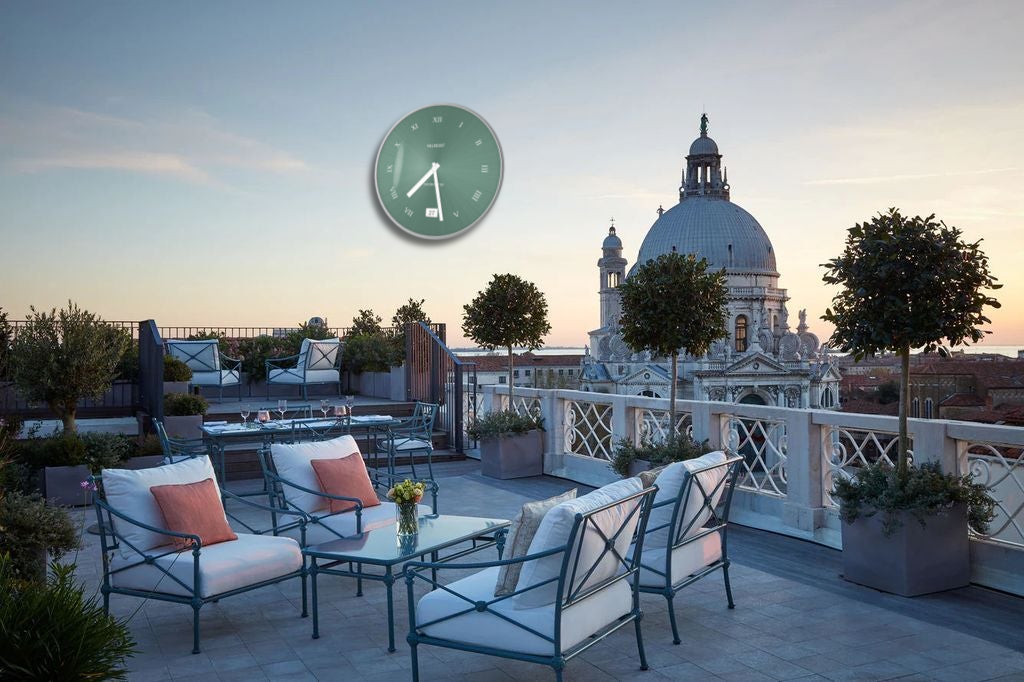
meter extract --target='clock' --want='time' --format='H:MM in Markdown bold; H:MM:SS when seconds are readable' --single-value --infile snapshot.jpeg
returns **7:28**
